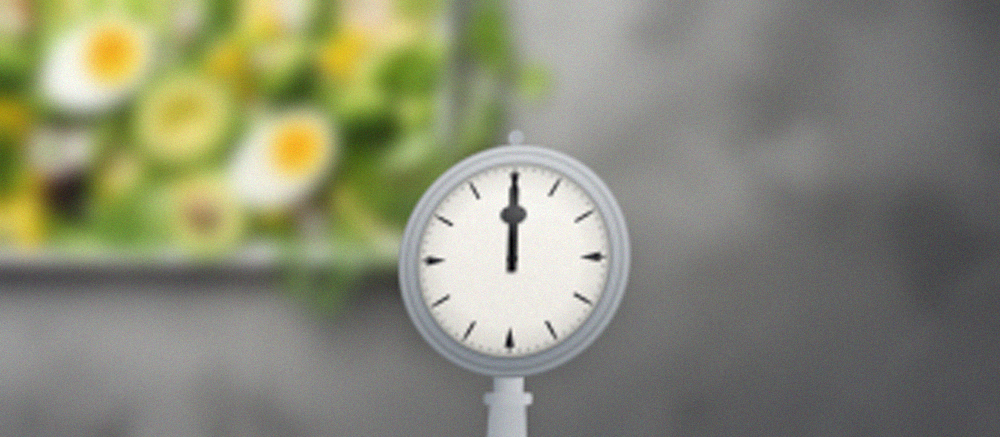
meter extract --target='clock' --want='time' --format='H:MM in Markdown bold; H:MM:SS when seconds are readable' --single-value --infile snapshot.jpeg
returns **12:00**
